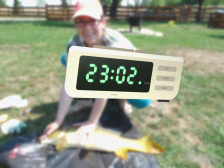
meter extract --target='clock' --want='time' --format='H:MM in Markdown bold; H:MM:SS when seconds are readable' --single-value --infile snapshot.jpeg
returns **23:02**
